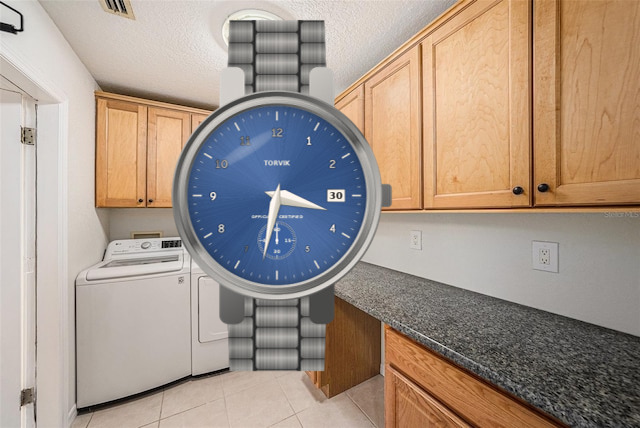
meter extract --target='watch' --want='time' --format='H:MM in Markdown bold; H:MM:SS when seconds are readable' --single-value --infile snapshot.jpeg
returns **3:32**
